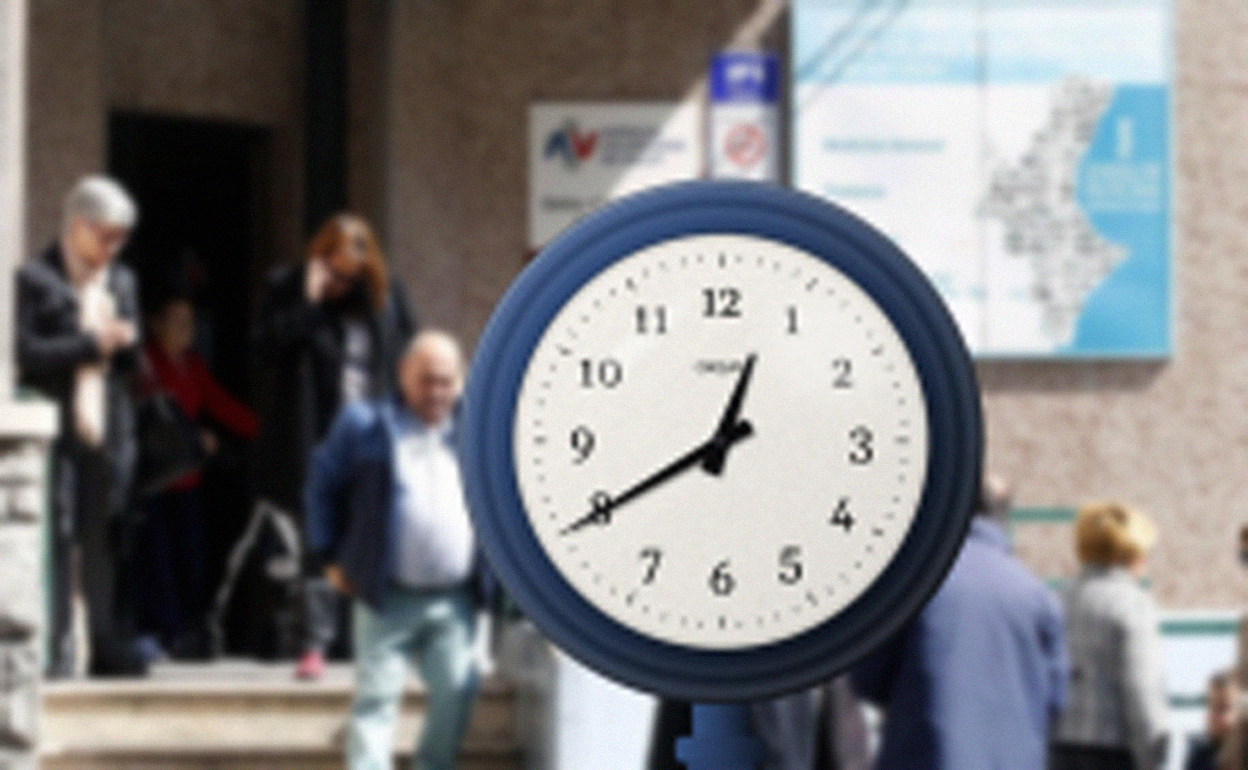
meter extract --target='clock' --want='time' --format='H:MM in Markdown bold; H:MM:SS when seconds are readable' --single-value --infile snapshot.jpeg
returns **12:40**
